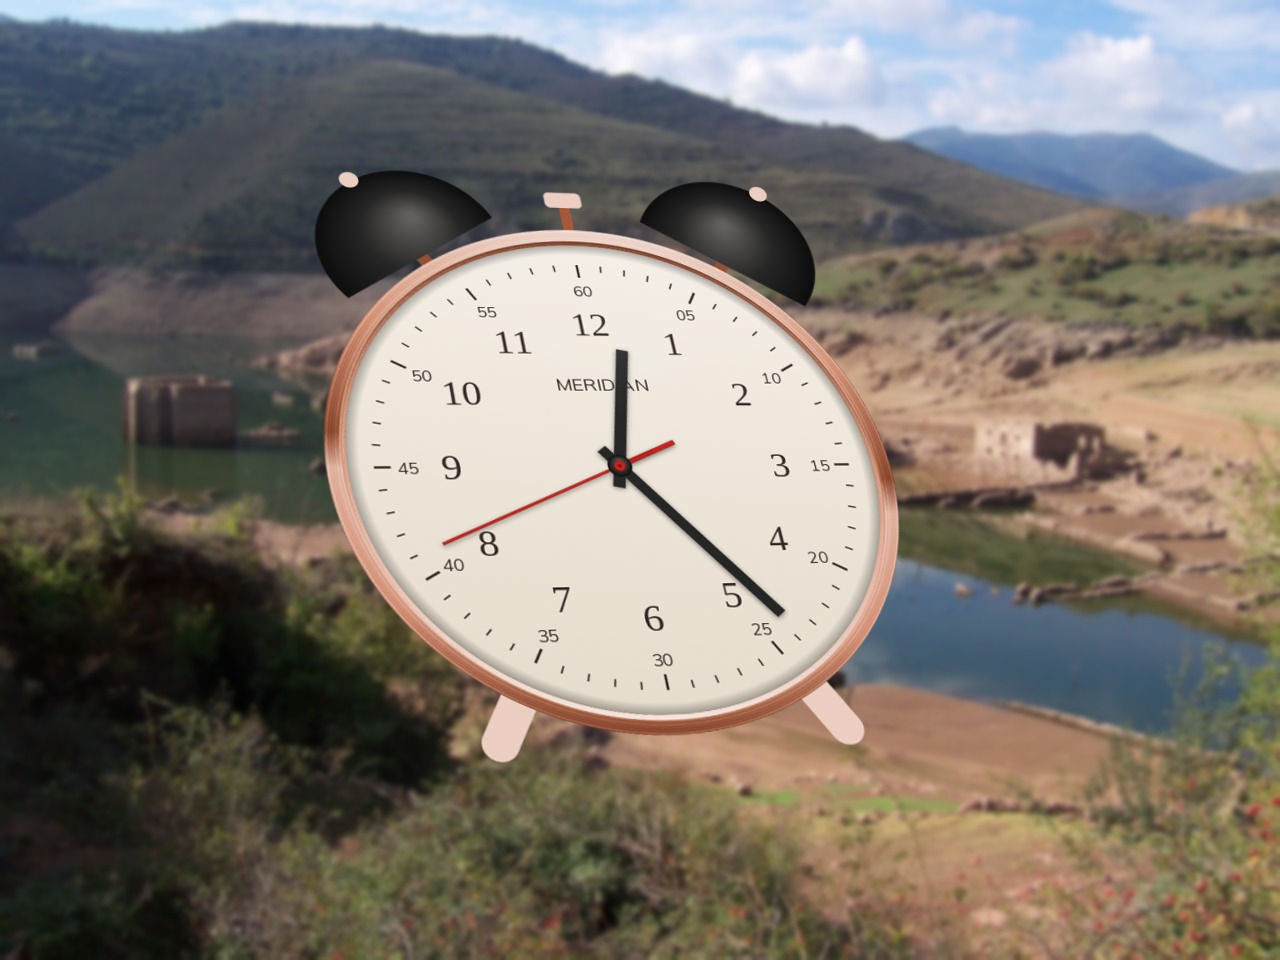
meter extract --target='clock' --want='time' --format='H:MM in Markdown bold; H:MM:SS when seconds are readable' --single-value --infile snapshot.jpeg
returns **12:23:41**
